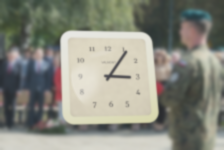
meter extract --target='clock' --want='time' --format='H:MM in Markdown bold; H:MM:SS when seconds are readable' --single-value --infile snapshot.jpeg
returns **3:06**
